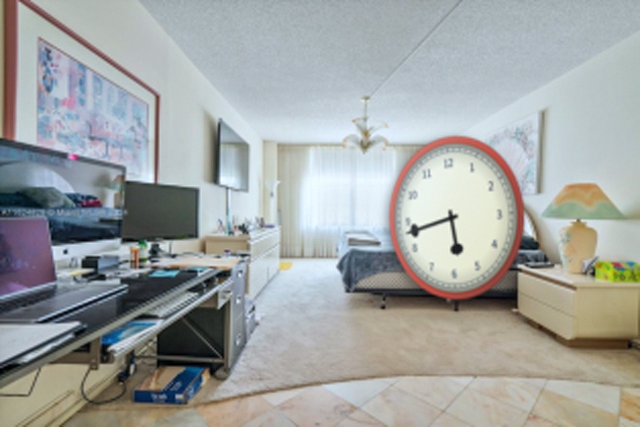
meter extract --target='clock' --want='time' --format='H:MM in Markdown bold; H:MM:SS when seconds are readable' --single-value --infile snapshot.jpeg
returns **5:43**
